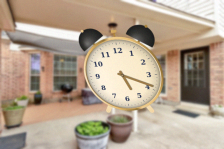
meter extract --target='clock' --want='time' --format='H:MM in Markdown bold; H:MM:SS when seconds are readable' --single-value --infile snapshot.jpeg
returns **5:19**
